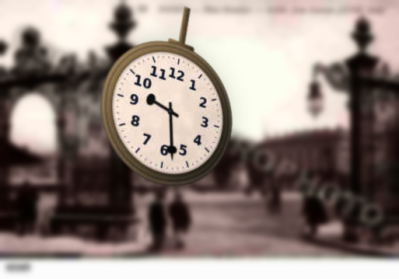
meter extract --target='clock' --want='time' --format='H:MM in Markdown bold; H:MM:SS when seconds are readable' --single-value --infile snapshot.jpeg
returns **9:28**
